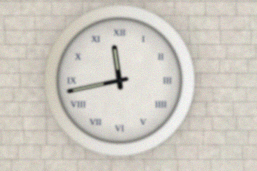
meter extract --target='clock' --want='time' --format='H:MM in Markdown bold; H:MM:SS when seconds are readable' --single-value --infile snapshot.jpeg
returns **11:43**
